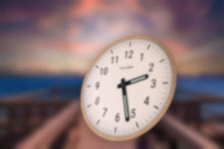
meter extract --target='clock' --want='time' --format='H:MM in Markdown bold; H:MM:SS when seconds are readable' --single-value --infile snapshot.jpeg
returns **2:27**
